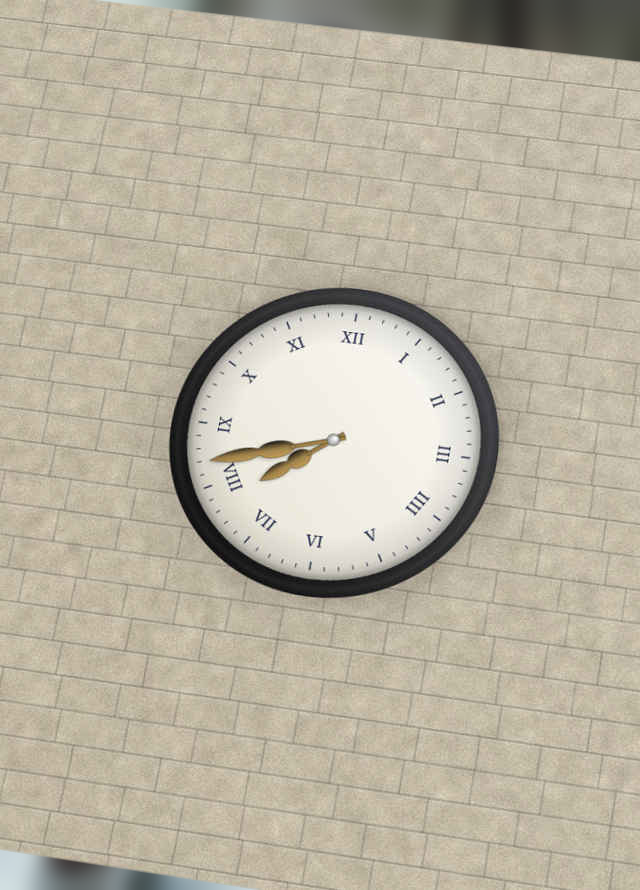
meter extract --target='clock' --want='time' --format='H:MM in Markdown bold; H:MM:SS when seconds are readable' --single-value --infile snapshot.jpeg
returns **7:42**
